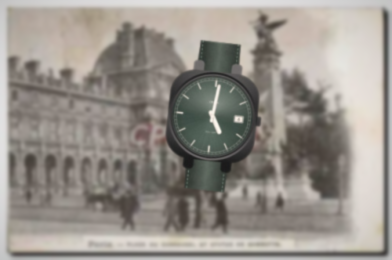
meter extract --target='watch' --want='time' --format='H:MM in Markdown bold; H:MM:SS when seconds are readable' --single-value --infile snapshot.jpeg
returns **5:01**
